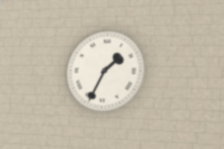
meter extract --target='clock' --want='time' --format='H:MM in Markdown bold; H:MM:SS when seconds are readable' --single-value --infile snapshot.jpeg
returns **1:34**
